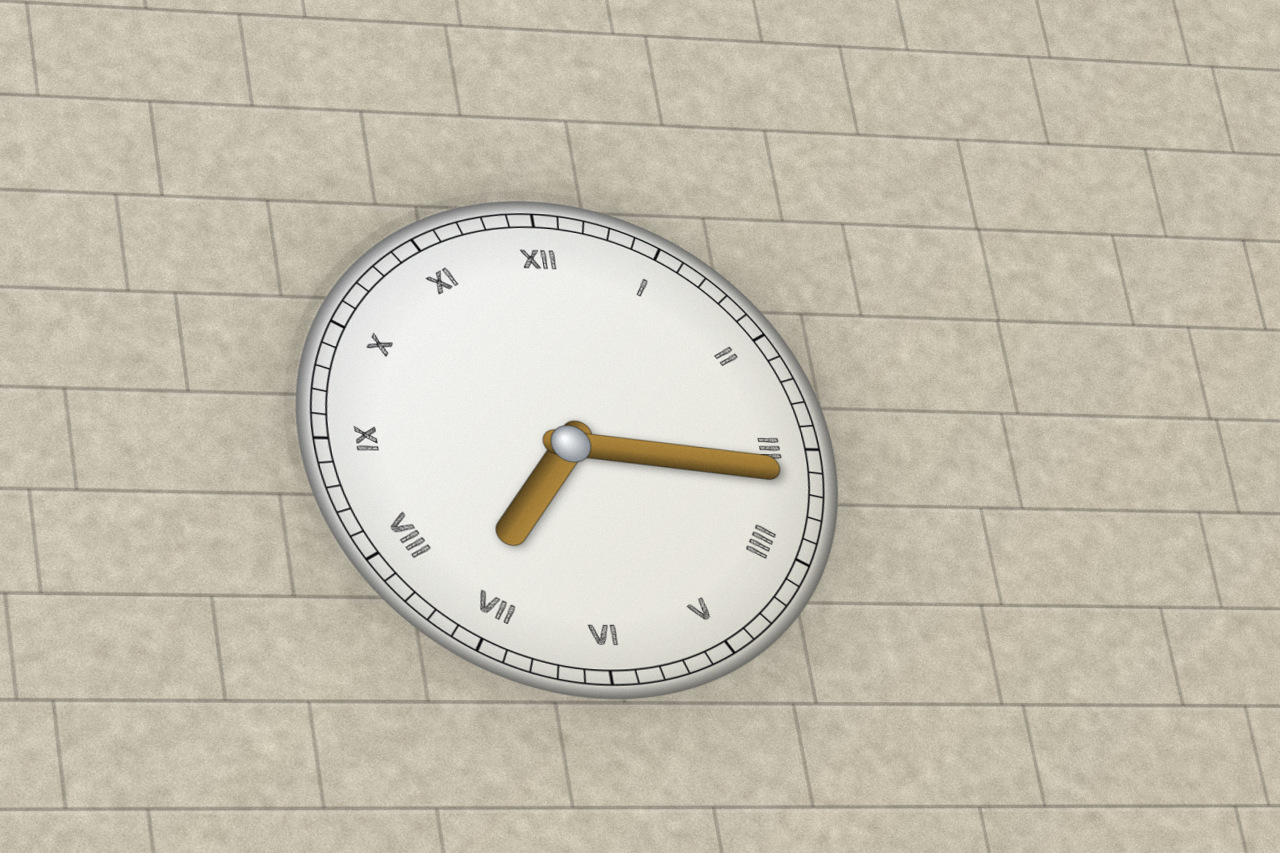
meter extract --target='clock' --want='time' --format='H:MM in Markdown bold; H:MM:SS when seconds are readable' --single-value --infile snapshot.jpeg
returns **7:16**
